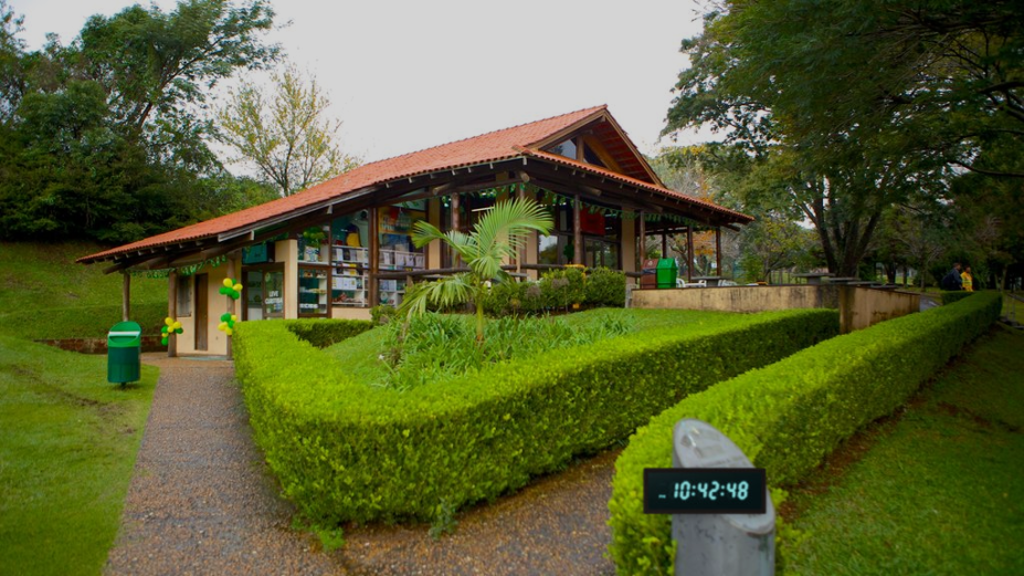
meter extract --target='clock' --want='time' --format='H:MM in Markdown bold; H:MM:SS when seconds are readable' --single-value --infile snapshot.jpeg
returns **10:42:48**
